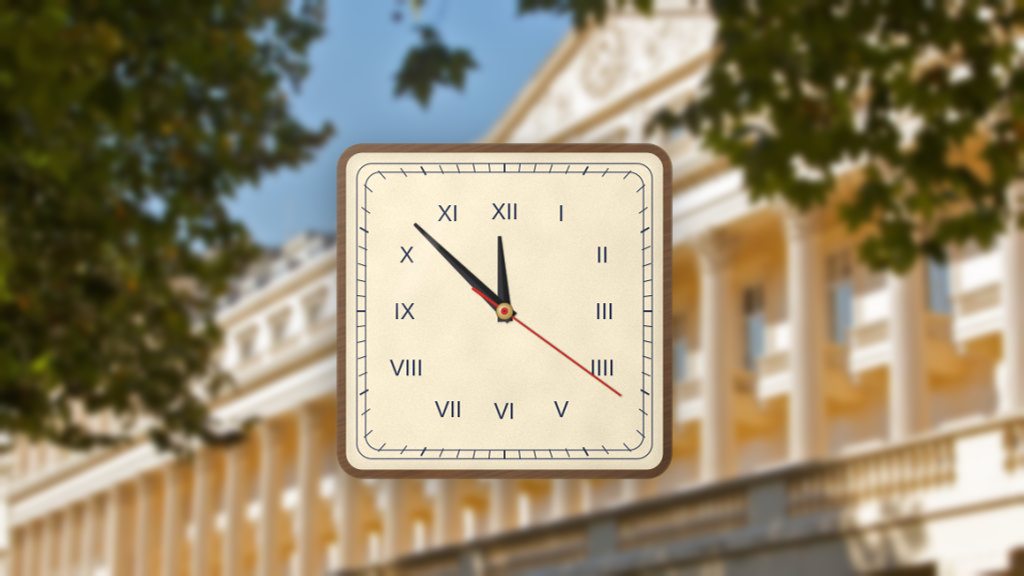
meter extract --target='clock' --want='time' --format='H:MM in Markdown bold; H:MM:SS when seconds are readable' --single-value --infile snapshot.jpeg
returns **11:52:21**
